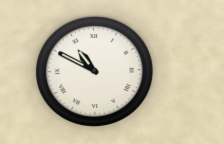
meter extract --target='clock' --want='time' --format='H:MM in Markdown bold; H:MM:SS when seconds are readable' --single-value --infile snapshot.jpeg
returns **10:50**
